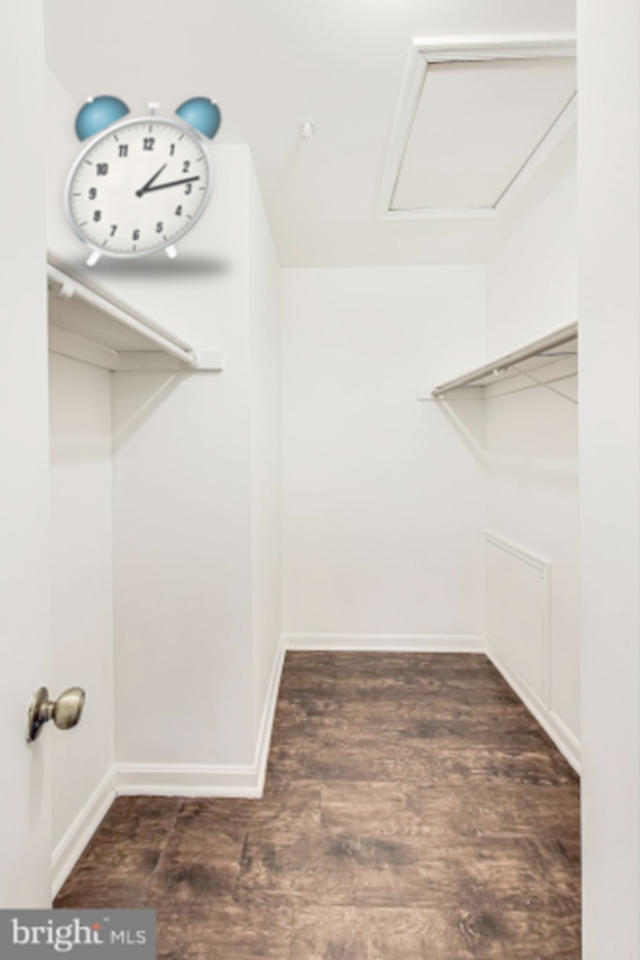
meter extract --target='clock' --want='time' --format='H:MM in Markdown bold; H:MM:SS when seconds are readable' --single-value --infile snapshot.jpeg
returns **1:13**
